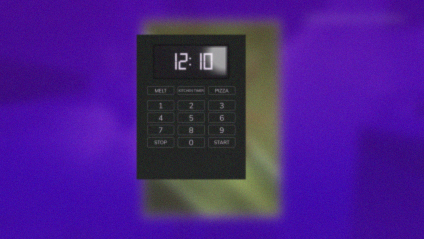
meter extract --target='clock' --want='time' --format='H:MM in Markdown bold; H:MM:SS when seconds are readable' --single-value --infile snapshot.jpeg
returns **12:10**
